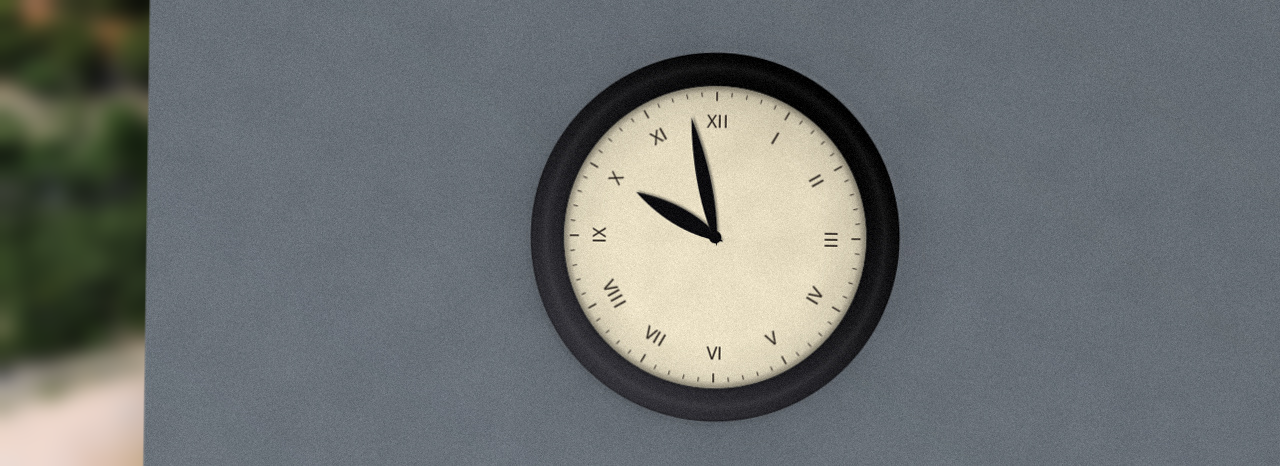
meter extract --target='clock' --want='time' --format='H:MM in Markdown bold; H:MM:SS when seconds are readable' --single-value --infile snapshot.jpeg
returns **9:58**
